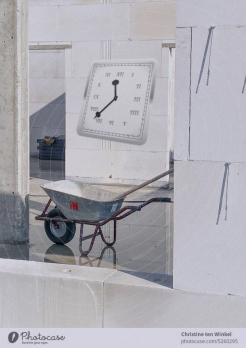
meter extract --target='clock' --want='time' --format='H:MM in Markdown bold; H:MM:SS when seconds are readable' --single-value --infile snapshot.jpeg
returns **11:37**
